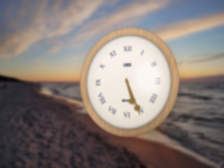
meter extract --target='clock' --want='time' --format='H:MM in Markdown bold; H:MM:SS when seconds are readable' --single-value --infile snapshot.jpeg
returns **5:26**
